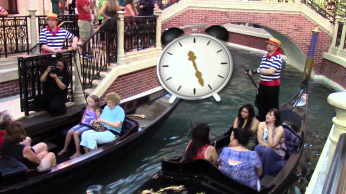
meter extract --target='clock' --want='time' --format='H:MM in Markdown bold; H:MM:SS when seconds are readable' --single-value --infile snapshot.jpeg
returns **11:27**
